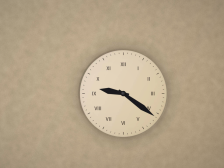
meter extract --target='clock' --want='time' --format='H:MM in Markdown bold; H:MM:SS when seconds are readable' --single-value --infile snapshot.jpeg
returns **9:21**
